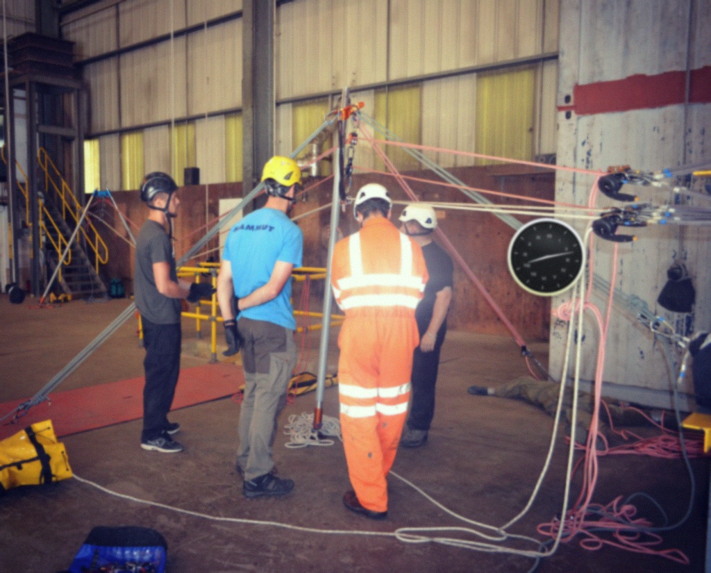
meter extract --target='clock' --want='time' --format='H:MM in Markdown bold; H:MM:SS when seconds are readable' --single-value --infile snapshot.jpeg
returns **8:12**
